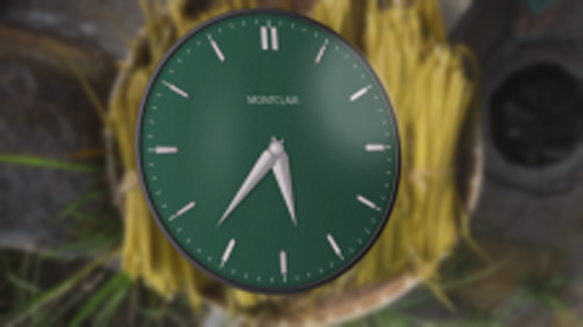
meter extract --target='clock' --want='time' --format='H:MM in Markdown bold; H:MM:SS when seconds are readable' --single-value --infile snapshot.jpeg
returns **5:37**
